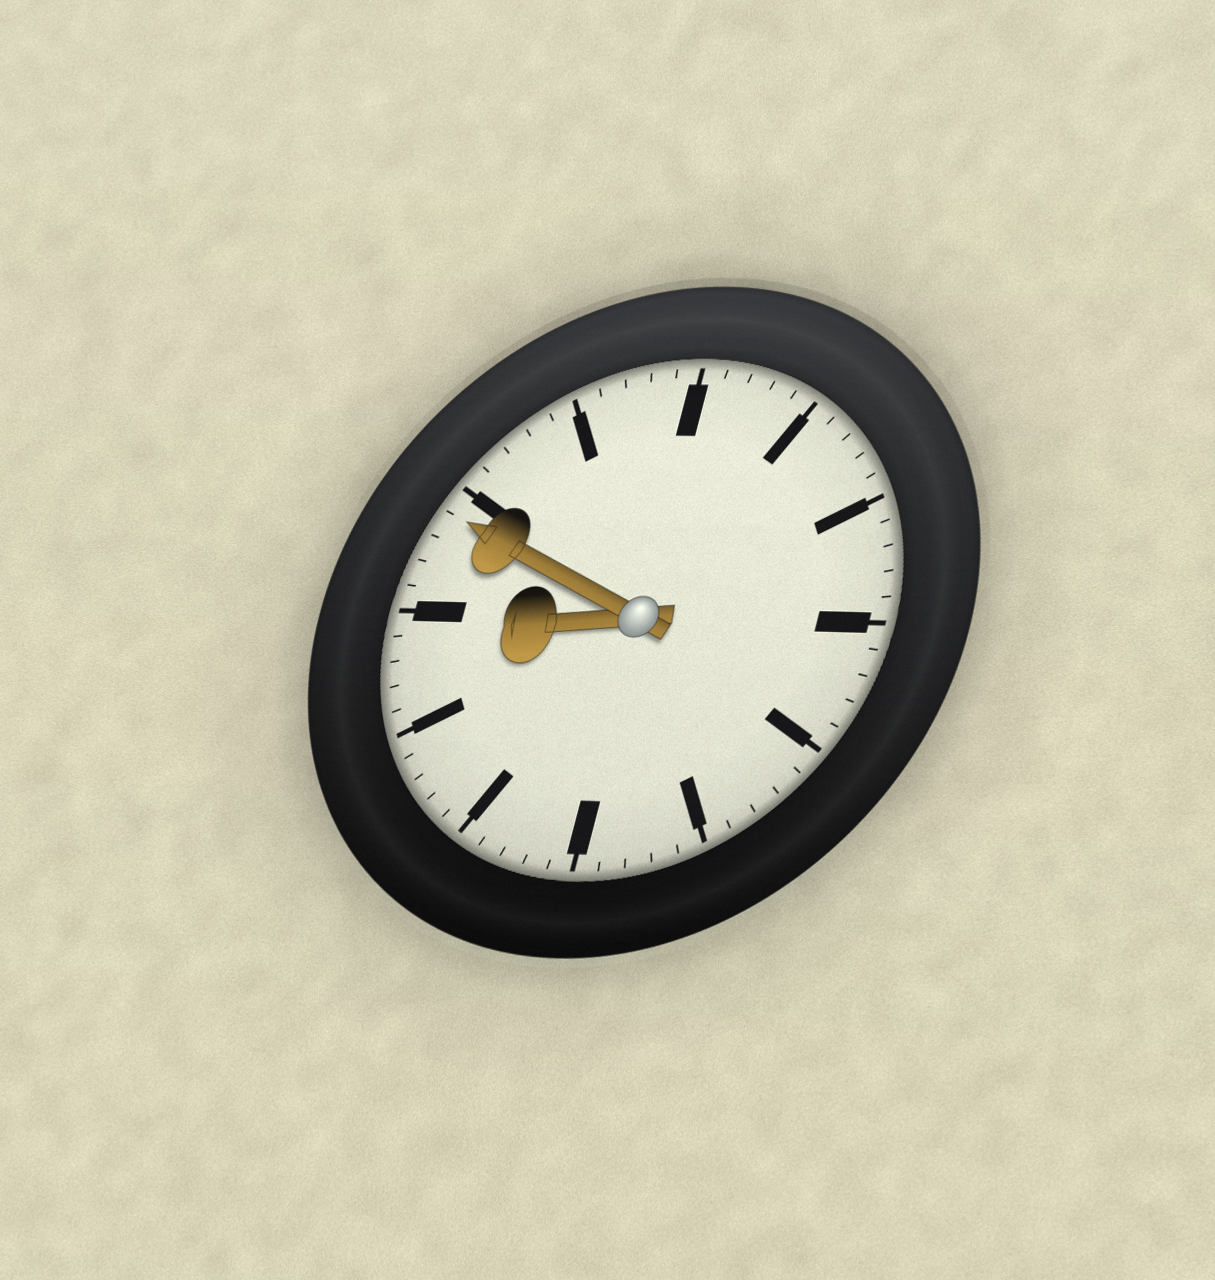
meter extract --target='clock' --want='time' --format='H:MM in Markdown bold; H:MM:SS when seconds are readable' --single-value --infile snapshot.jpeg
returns **8:49**
